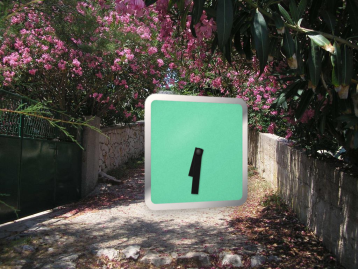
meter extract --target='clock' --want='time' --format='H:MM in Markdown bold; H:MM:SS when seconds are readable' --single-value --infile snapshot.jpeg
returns **6:31**
